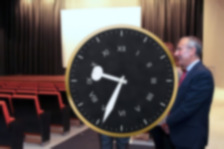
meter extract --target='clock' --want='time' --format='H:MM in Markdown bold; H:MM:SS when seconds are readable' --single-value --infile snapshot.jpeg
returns **9:34**
